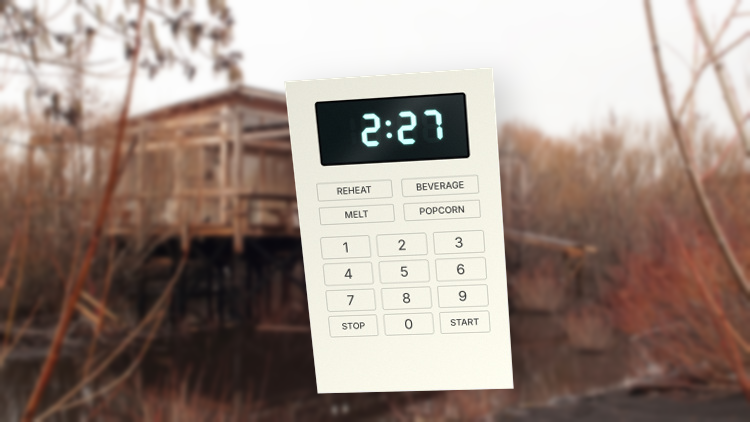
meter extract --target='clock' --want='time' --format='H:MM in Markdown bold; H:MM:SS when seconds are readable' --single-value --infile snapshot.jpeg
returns **2:27**
